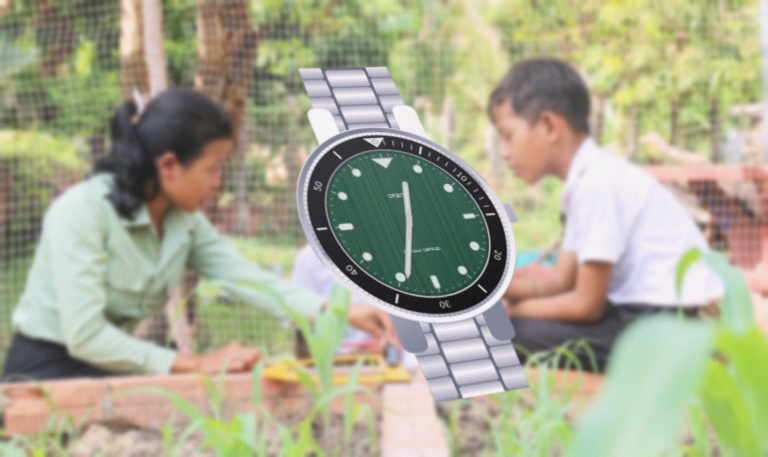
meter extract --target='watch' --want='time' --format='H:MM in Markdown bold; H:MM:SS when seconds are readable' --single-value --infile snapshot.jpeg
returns **12:34**
